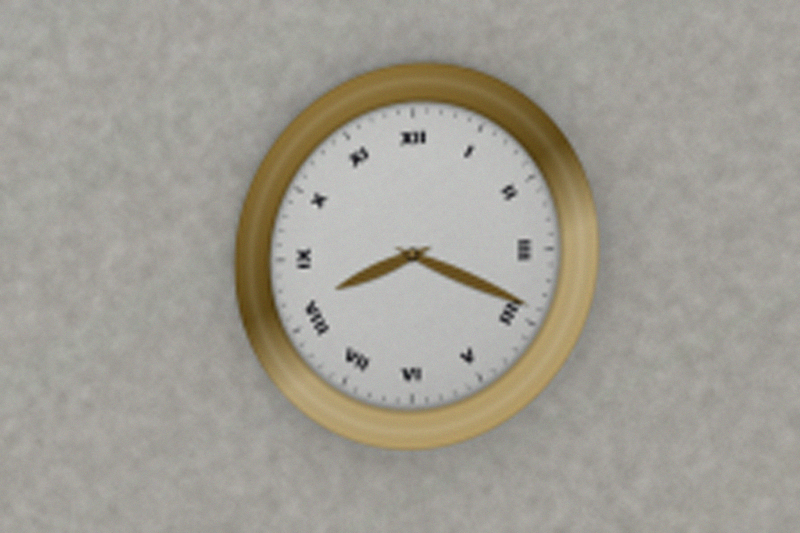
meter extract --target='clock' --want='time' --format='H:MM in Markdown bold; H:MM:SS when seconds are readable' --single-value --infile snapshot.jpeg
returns **8:19**
